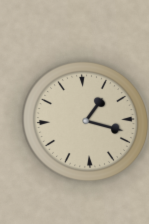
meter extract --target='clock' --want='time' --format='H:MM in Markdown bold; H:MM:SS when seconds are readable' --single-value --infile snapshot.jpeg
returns **1:18**
